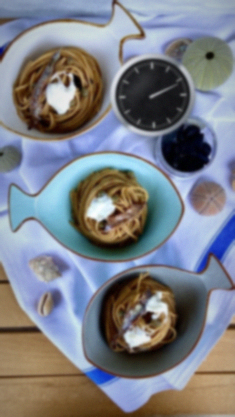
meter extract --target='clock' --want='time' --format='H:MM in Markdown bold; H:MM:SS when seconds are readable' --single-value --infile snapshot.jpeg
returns **2:11**
